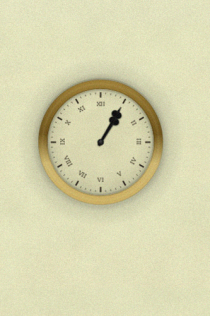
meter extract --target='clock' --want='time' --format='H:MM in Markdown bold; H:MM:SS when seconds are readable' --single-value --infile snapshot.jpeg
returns **1:05**
